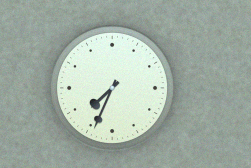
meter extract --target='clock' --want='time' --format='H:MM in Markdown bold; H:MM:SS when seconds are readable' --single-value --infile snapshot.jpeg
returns **7:34**
